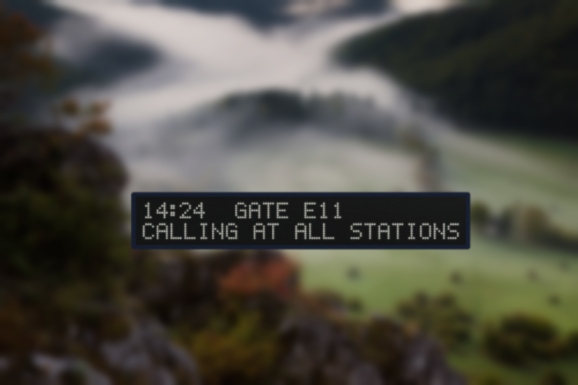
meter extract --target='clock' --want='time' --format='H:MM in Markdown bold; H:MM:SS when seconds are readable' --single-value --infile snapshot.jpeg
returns **14:24**
